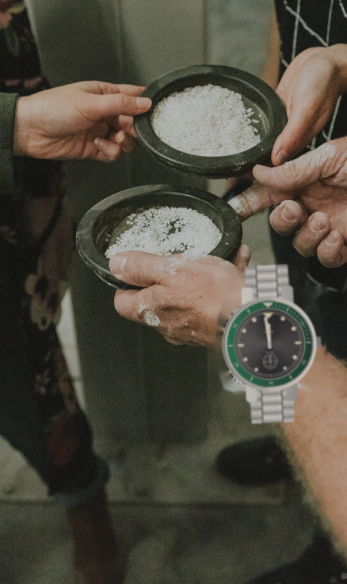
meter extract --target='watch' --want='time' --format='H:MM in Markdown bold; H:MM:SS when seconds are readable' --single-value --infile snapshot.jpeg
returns **11:59**
